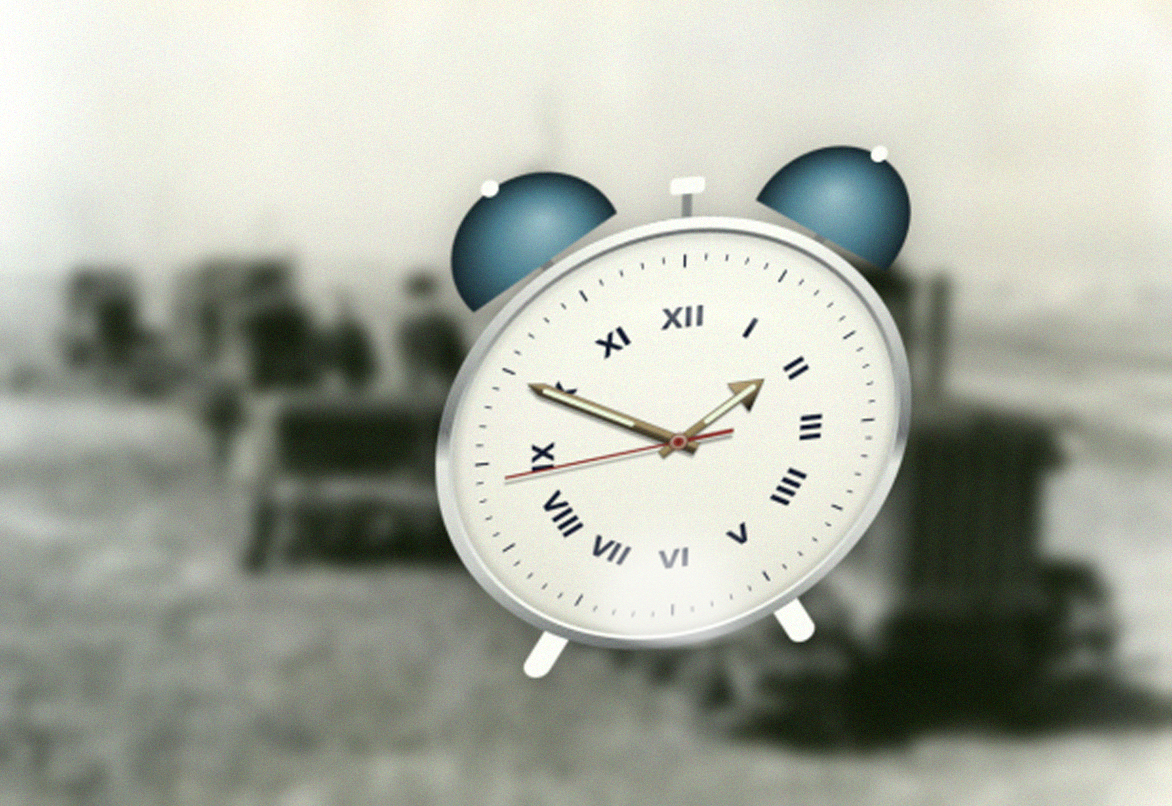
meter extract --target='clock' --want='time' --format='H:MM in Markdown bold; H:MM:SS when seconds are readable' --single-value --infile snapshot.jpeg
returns **1:49:44**
